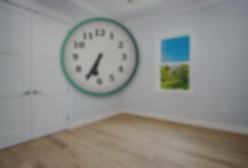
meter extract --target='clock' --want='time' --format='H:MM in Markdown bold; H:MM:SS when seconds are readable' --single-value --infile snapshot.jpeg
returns **6:35**
